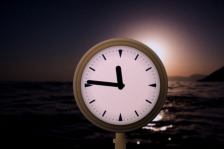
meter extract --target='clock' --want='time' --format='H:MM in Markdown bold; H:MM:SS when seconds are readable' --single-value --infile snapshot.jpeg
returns **11:46**
